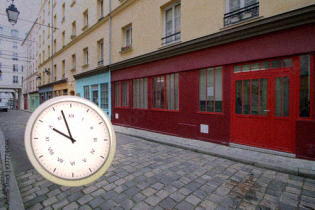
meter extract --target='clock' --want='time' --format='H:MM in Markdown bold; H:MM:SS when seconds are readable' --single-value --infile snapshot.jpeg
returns **9:57**
